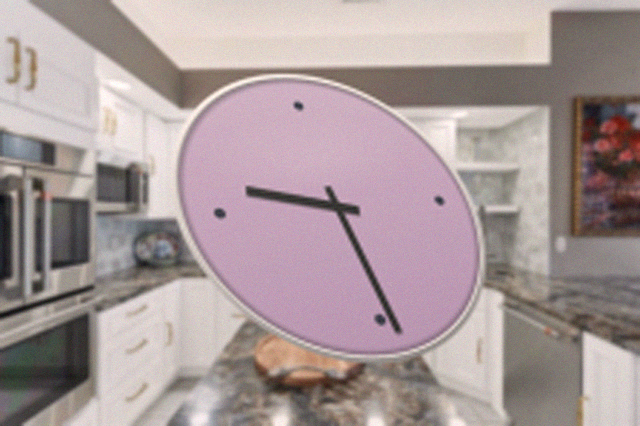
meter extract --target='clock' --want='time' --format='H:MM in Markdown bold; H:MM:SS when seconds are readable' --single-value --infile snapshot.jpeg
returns **9:29**
